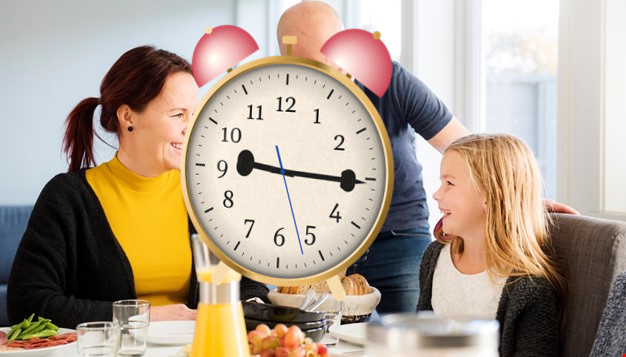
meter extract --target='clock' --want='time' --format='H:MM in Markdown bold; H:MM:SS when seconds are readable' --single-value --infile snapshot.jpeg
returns **9:15:27**
